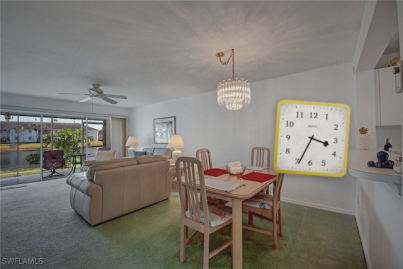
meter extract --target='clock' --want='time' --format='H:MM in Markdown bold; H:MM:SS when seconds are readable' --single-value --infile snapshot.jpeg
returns **3:34**
